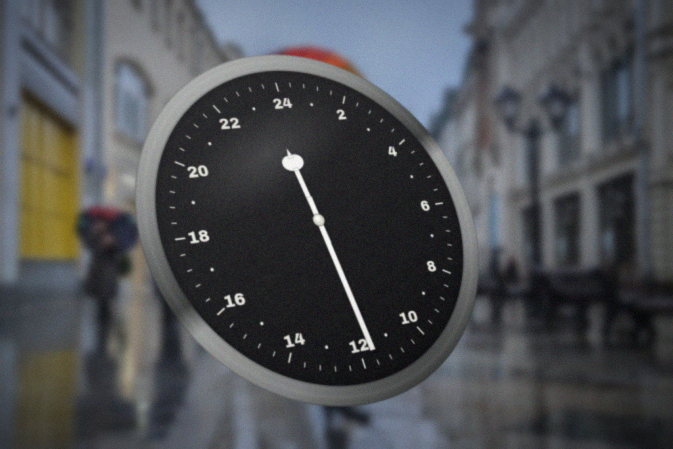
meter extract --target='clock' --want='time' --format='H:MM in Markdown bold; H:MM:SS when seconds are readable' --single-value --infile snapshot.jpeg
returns **23:29**
